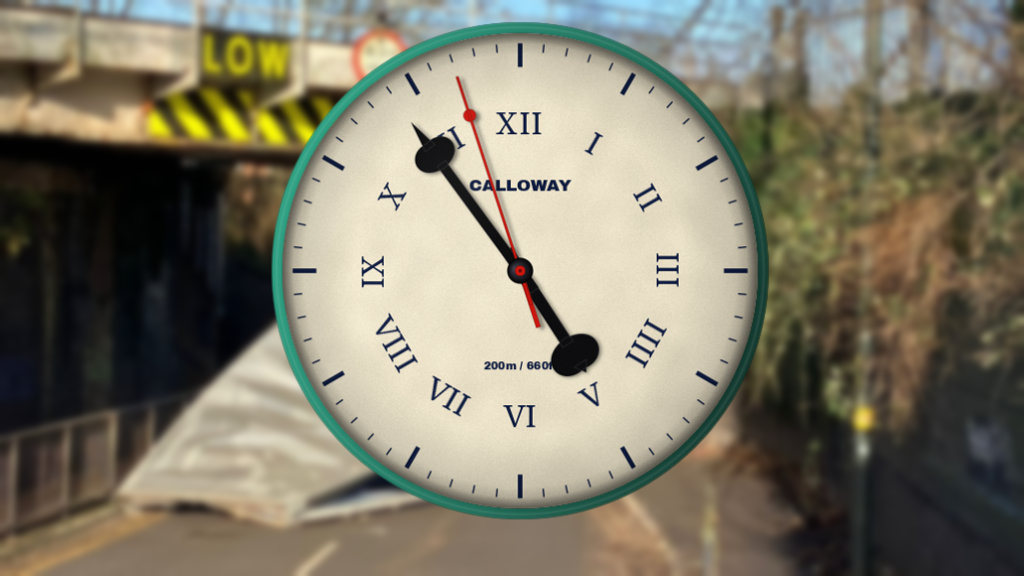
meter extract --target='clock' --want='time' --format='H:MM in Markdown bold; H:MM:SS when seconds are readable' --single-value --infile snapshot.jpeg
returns **4:53:57**
